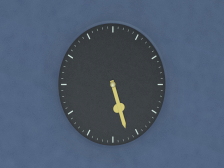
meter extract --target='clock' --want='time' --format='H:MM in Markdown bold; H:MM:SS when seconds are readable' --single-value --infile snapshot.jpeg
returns **5:27**
